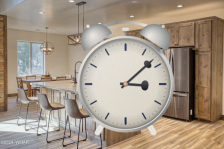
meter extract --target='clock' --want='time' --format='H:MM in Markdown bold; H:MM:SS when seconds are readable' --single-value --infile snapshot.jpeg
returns **3:08**
